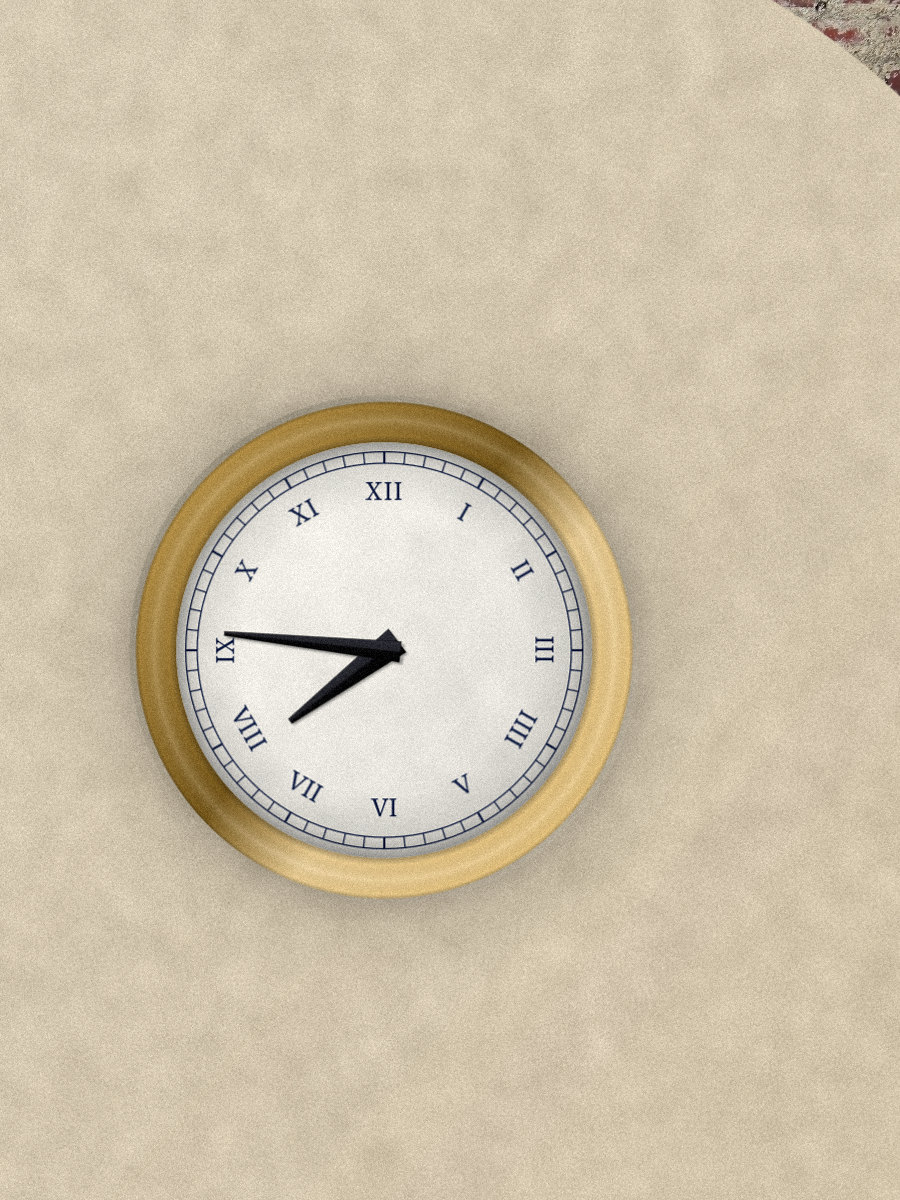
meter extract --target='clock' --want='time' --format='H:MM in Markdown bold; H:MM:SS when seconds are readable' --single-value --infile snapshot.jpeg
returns **7:46**
